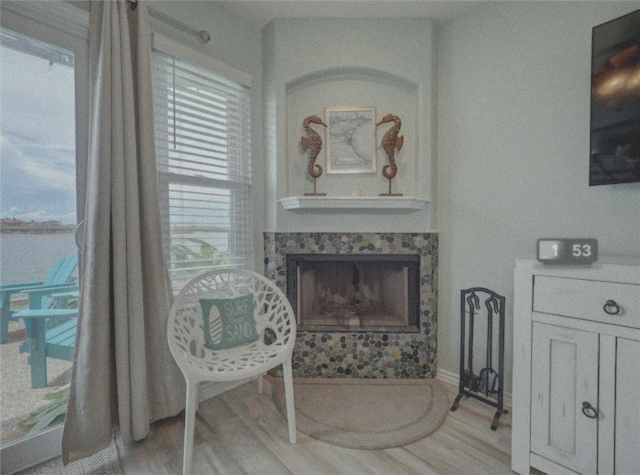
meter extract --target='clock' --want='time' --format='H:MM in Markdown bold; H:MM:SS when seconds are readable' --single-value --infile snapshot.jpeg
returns **1:53**
